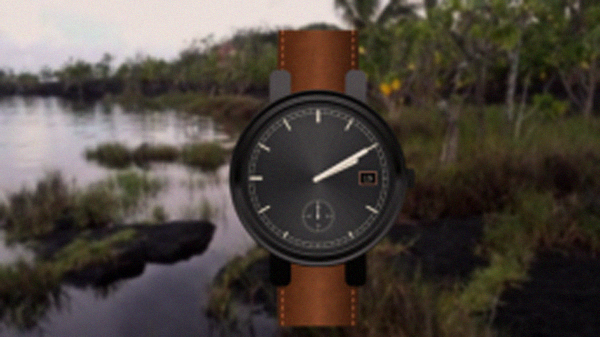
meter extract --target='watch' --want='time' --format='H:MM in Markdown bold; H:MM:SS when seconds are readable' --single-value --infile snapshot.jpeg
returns **2:10**
